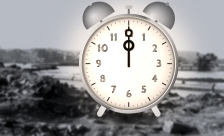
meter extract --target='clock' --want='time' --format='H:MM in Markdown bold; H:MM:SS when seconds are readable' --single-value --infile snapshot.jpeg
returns **12:00**
